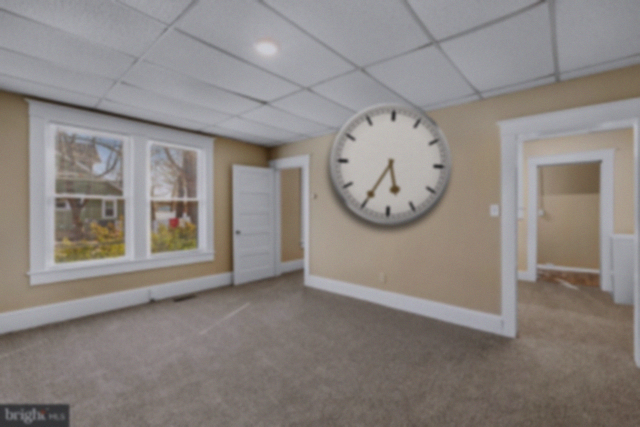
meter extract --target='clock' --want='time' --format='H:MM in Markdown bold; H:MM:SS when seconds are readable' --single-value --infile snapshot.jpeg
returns **5:35**
